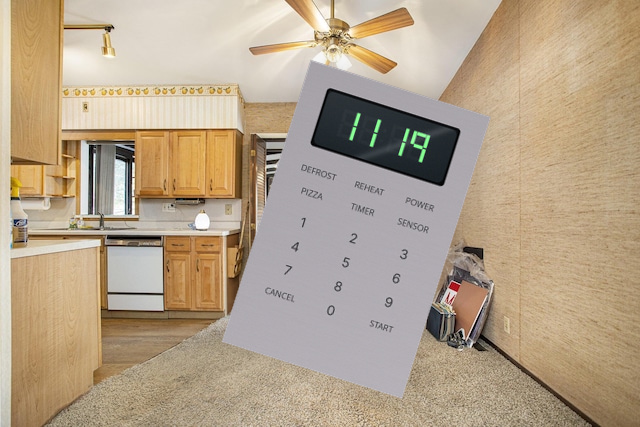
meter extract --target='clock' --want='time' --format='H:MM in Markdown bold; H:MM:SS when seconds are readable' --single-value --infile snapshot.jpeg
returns **11:19**
